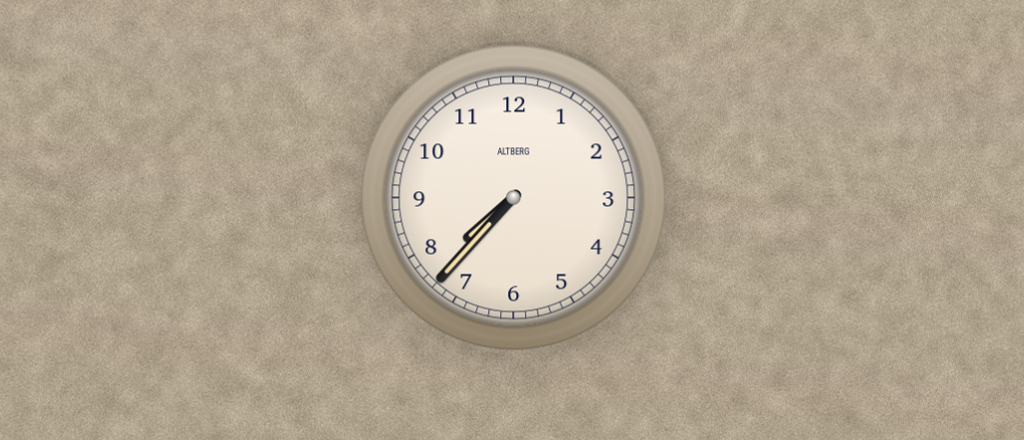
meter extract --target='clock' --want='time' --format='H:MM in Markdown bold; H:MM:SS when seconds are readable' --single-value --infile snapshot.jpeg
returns **7:37**
